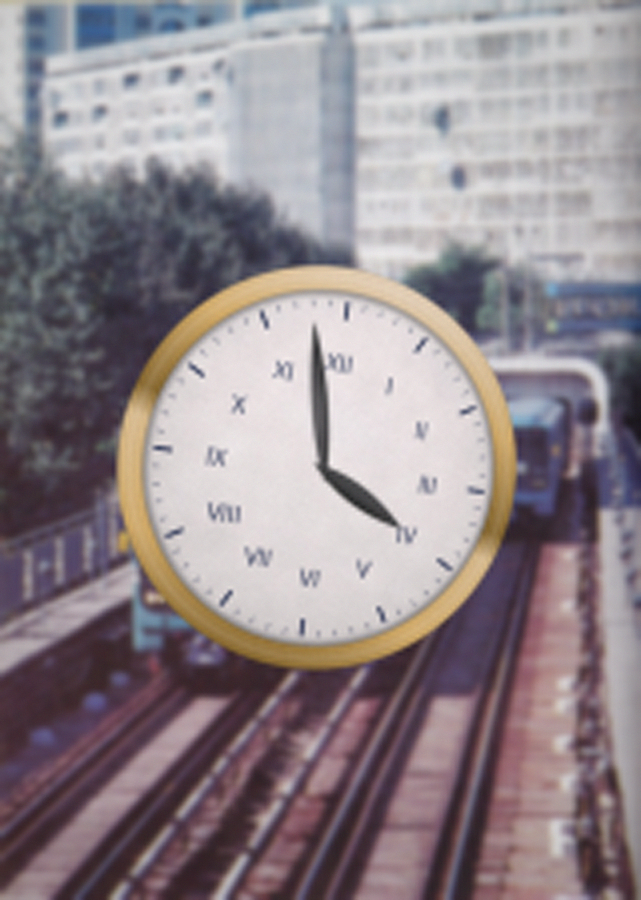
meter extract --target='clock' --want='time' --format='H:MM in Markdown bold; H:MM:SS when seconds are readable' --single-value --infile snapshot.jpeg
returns **3:58**
